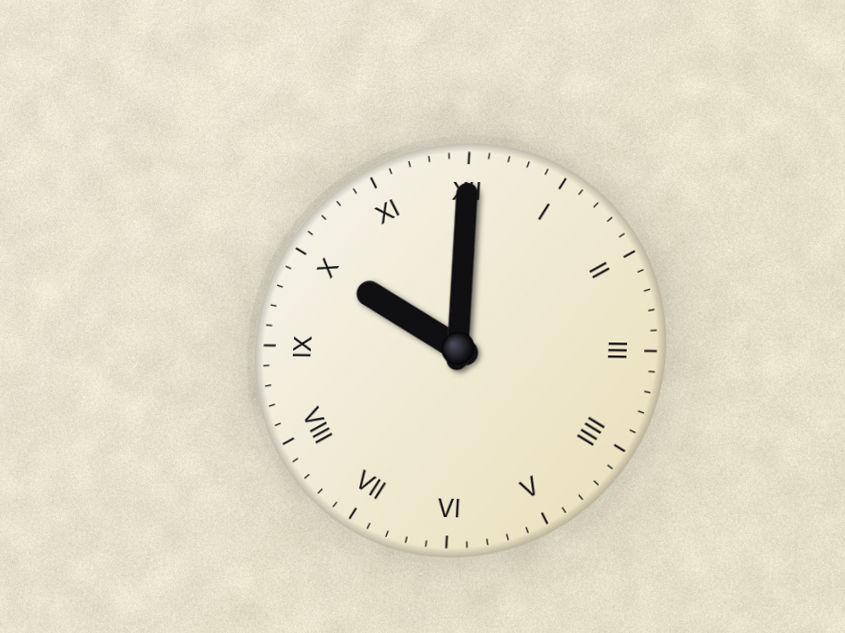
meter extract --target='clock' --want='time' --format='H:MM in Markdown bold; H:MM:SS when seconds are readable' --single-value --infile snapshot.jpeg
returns **10:00**
